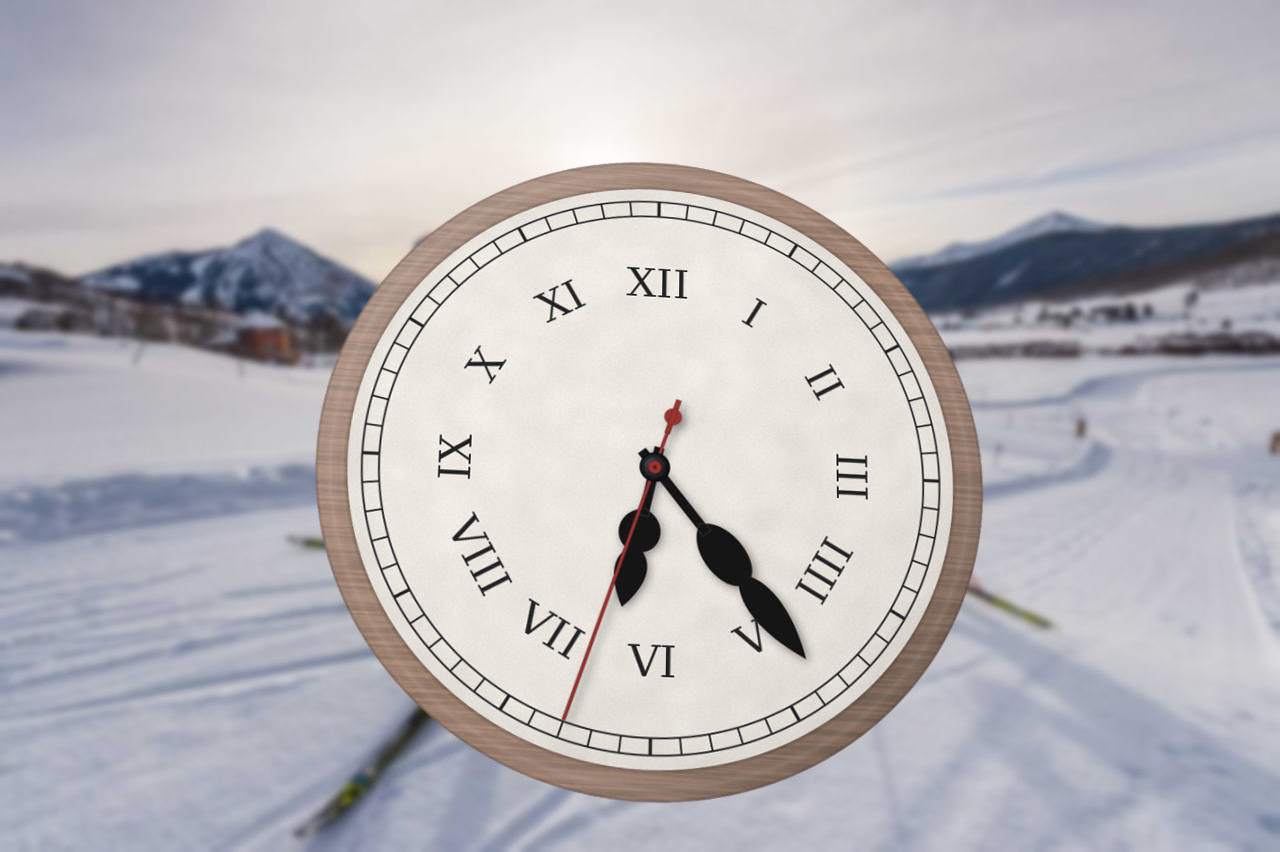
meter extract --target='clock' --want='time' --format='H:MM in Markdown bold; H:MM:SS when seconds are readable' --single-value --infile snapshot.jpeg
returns **6:23:33**
